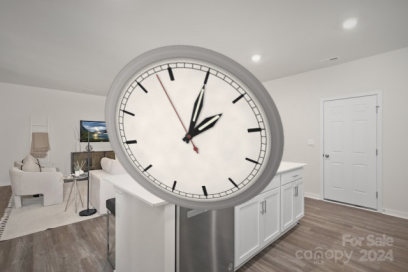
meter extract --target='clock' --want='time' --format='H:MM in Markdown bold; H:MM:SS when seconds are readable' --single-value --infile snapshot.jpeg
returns **2:04:58**
